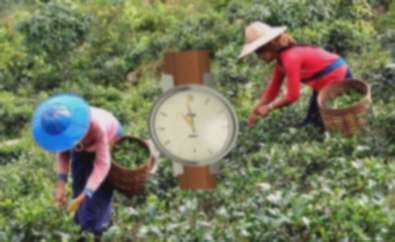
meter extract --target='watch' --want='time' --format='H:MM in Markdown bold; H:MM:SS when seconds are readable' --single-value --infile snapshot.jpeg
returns **10:59**
